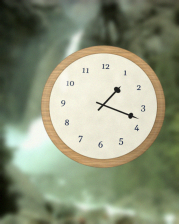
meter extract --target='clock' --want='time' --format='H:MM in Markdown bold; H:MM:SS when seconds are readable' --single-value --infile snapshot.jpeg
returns **1:18**
